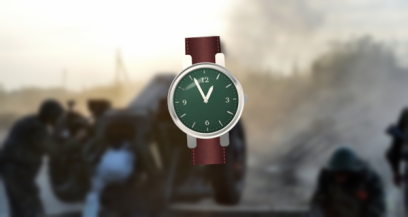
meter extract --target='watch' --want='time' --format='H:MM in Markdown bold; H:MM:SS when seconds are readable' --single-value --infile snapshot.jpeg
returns **12:56**
